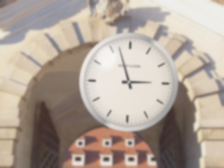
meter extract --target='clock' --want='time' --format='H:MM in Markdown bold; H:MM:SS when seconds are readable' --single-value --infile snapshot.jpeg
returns **2:57**
